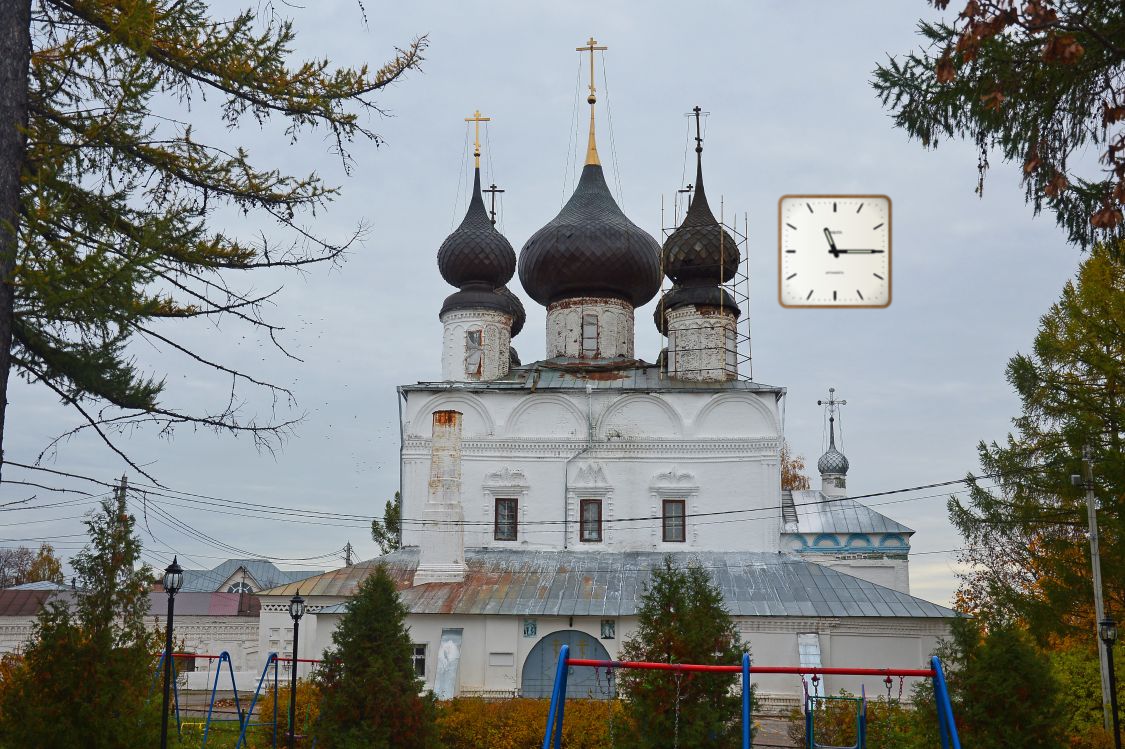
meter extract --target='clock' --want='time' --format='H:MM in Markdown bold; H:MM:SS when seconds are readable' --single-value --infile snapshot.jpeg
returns **11:15**
